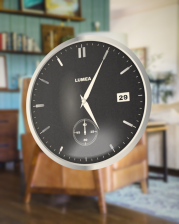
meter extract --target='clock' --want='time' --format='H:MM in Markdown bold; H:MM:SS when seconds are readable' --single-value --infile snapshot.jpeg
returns **5:05**
